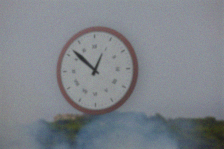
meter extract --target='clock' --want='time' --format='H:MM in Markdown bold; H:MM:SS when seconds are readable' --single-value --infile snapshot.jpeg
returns **12:52**
